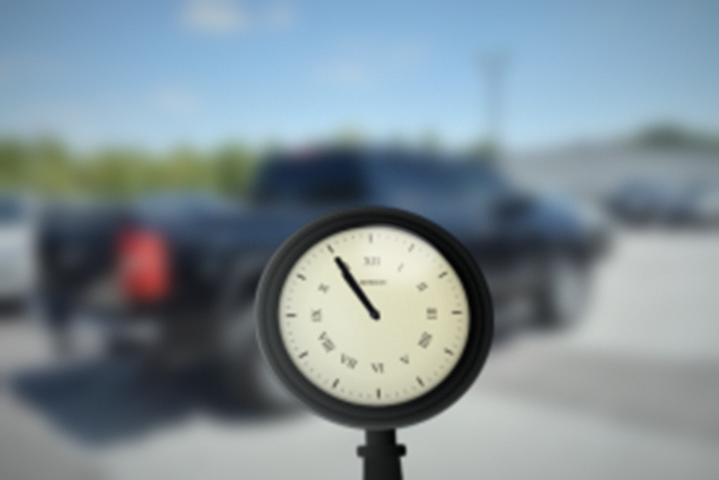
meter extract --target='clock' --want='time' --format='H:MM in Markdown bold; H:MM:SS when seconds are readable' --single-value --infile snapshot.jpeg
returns **10:55**
